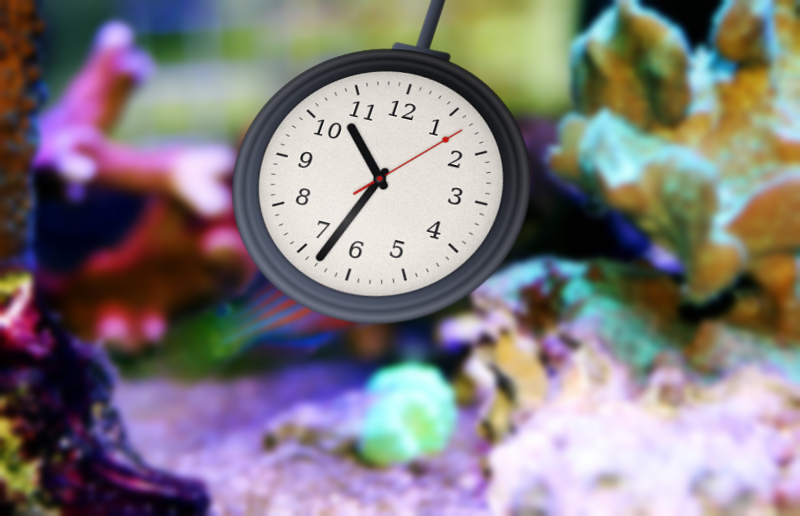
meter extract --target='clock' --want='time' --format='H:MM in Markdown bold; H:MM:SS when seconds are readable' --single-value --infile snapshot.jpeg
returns **10:33:07**
